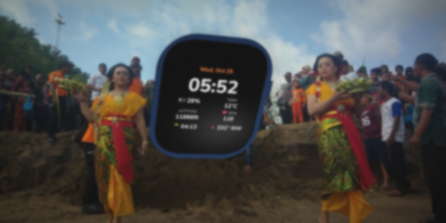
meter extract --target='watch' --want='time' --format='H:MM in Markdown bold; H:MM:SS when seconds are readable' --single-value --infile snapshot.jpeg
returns **5:52**
